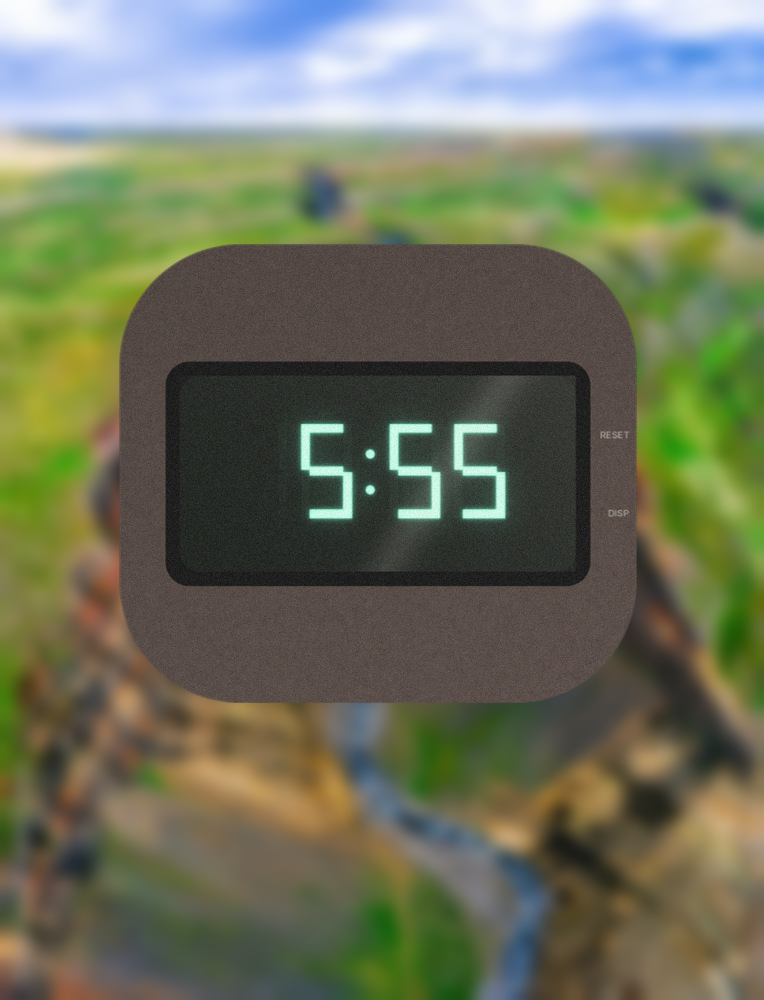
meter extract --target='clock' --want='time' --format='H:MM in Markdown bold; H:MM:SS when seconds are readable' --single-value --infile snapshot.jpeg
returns **5:55**
